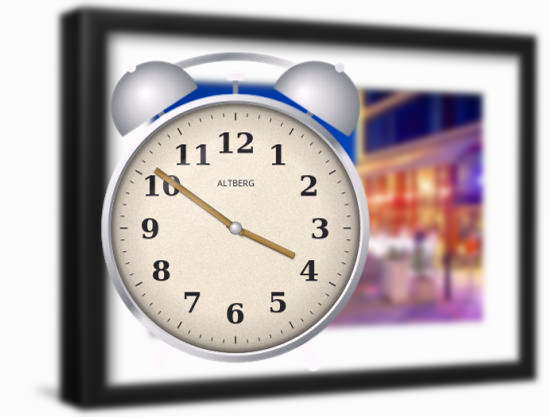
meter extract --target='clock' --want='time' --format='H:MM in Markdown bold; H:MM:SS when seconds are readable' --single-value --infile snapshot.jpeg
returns **3:51**
